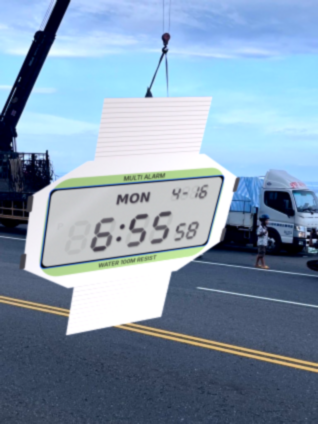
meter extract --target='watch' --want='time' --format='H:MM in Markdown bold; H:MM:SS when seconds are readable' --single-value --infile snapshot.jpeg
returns **6:55:58**
